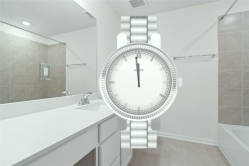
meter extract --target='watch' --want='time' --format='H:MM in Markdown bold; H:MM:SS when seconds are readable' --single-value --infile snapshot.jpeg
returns **11:59**
